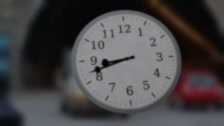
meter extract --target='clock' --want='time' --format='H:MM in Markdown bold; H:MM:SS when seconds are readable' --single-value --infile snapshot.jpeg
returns **8:42**
